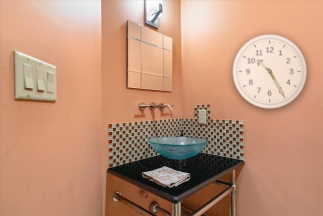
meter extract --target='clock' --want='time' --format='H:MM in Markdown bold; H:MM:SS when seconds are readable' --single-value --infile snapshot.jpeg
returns **10:25**
